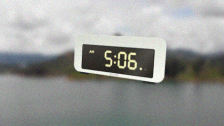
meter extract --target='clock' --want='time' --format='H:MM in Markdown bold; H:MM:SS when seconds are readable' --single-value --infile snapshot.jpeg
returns **5:06**
